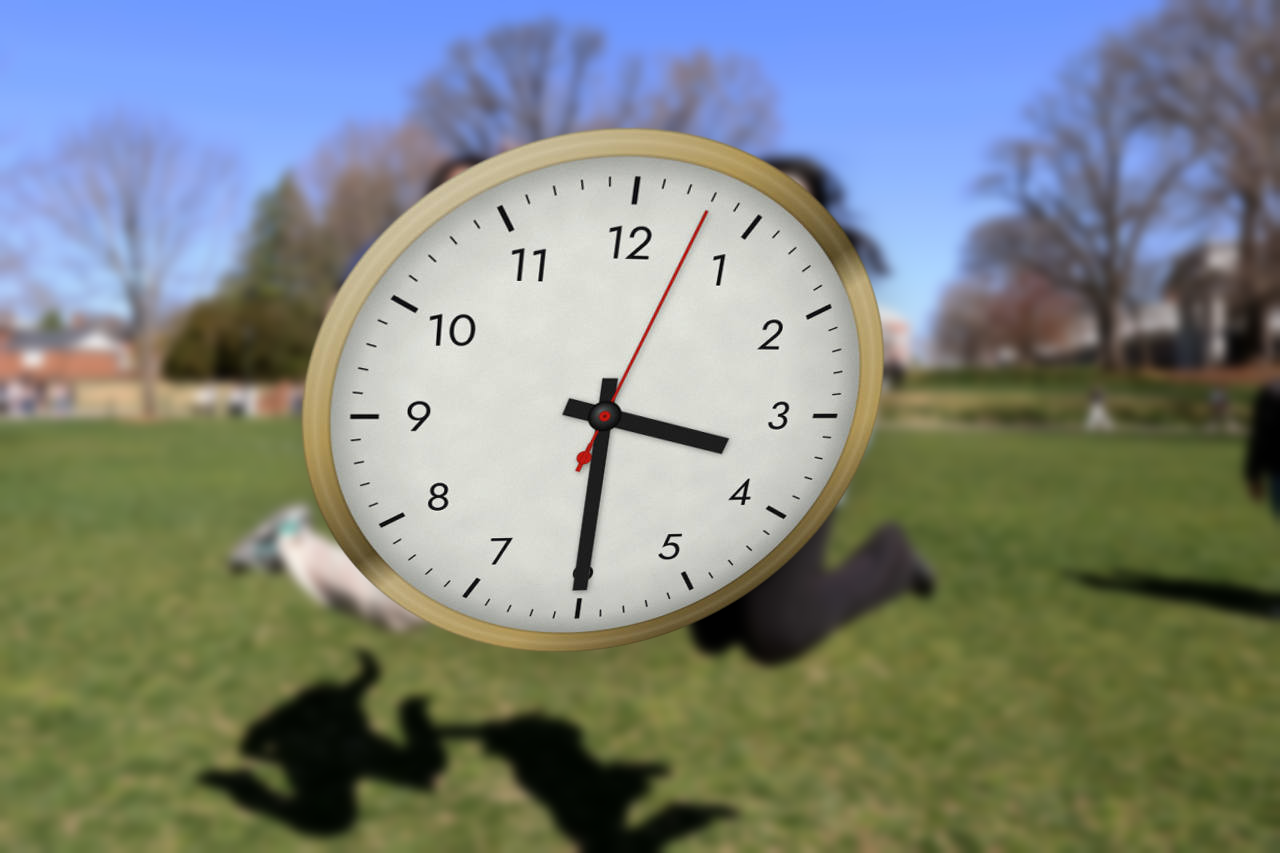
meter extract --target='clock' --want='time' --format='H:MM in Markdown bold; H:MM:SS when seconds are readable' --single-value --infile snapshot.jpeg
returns **3:30:03**
